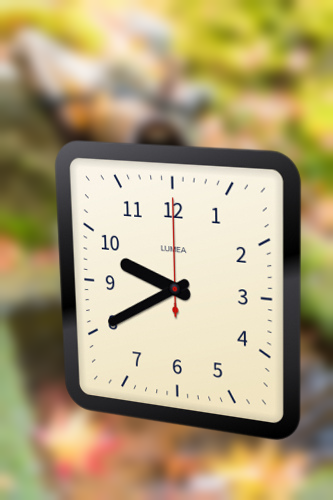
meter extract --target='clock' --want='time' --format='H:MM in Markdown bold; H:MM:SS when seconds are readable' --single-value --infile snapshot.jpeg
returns **9:40:00**
